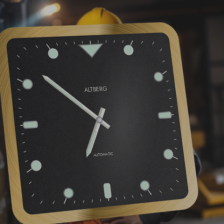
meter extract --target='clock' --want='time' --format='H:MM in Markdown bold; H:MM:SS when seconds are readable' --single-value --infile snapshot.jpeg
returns **6:52**
